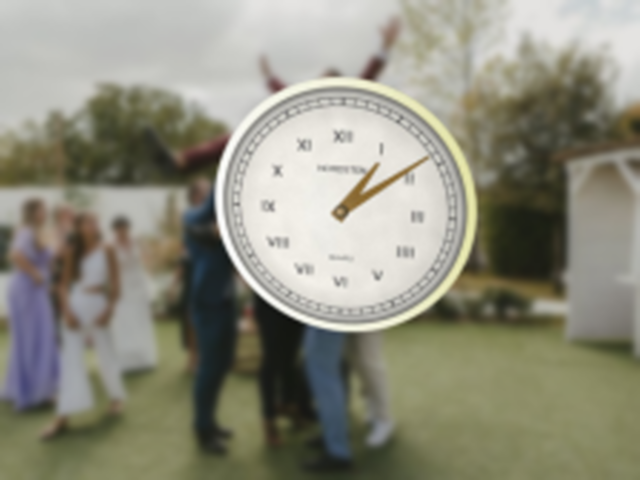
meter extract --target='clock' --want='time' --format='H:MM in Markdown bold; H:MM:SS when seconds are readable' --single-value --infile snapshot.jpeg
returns **1:09**
